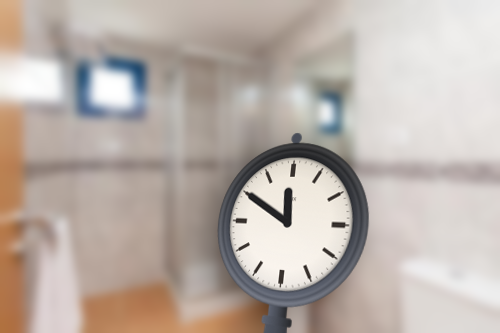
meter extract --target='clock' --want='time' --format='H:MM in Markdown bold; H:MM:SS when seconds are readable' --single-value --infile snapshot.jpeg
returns **11:50**
